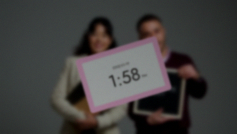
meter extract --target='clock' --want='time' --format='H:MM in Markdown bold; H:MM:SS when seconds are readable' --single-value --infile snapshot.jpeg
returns **1:58**
